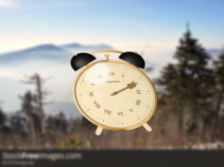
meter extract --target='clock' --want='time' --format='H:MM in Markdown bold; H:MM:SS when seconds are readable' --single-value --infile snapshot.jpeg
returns **2:11**
